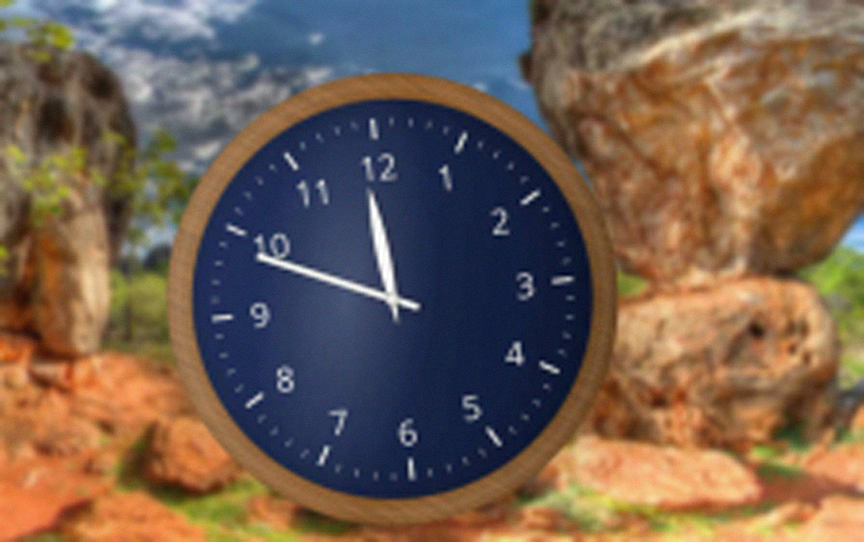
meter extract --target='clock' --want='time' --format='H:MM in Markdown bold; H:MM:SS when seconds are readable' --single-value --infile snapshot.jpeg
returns **11:49**
